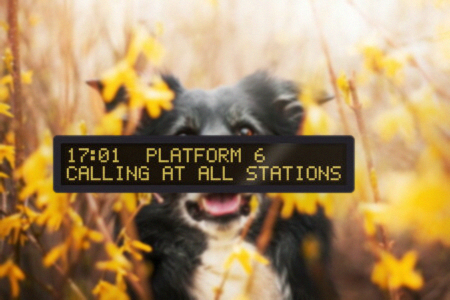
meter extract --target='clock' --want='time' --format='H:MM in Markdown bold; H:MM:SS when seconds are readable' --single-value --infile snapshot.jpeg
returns **17:01**
